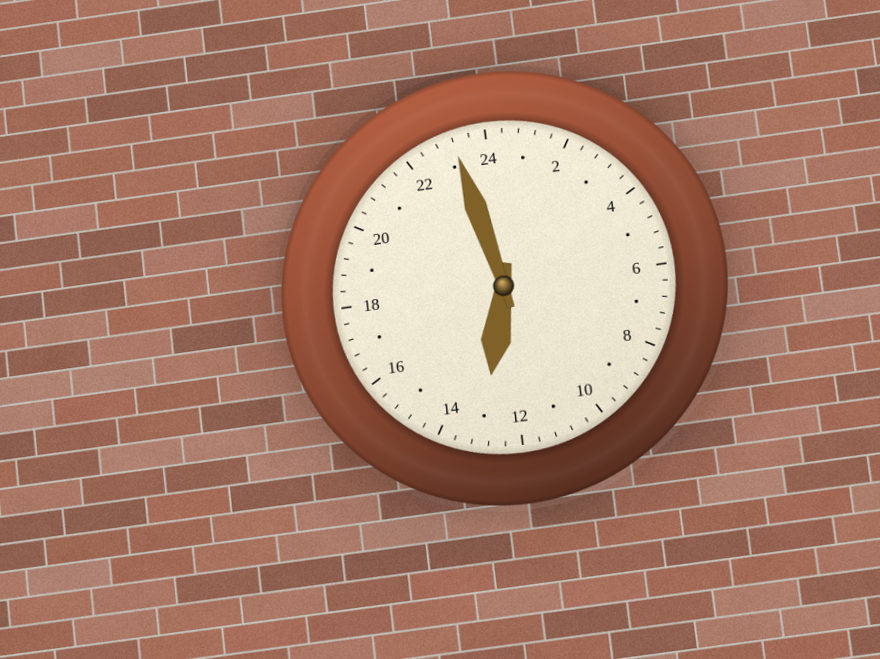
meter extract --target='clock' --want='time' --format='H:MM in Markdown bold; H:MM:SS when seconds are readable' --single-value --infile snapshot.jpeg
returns **12:58**
